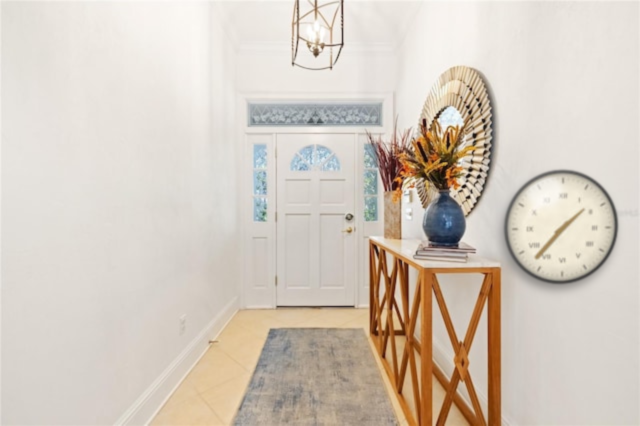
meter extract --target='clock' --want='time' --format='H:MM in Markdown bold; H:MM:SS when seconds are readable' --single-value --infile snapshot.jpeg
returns **1:37**
